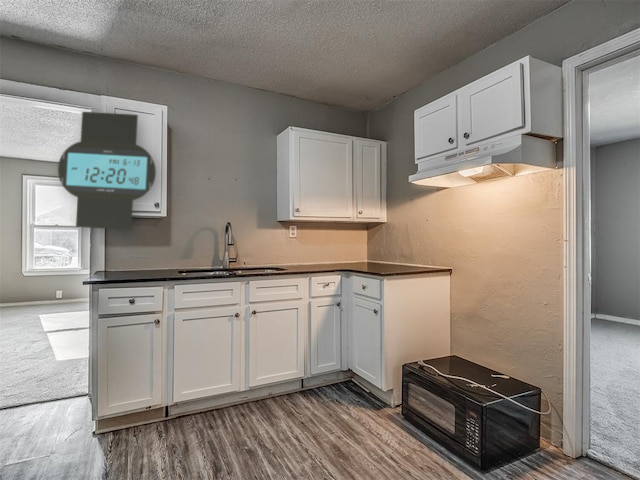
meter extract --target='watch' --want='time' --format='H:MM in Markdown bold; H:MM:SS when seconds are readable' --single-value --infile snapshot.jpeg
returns **12:20**
